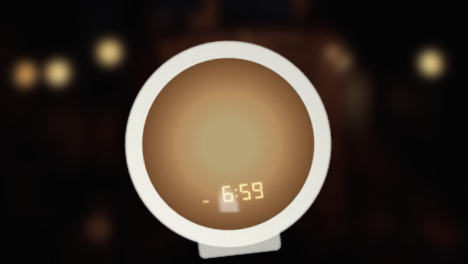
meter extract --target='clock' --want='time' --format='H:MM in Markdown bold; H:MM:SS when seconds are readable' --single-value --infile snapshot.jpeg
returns **6:59**
